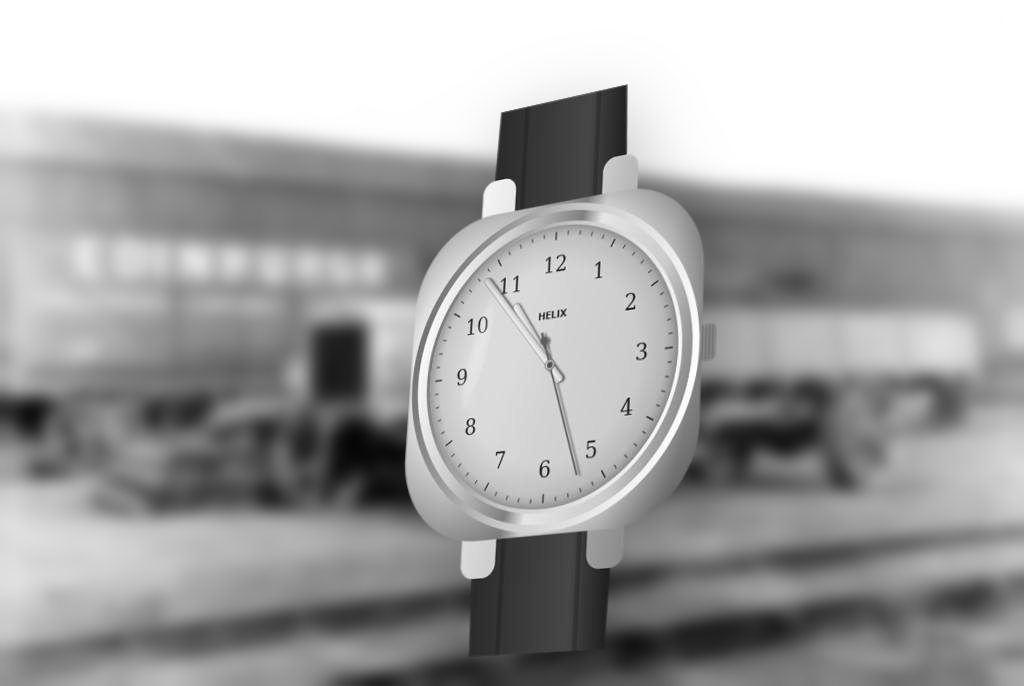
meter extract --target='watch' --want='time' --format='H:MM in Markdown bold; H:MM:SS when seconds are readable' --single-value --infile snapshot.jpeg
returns **10:53:27**
